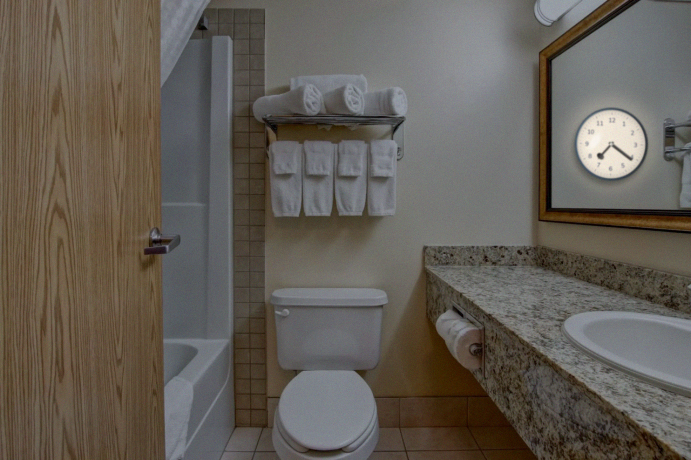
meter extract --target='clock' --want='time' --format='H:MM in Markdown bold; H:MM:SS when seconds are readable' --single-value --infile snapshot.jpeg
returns **7:21**
